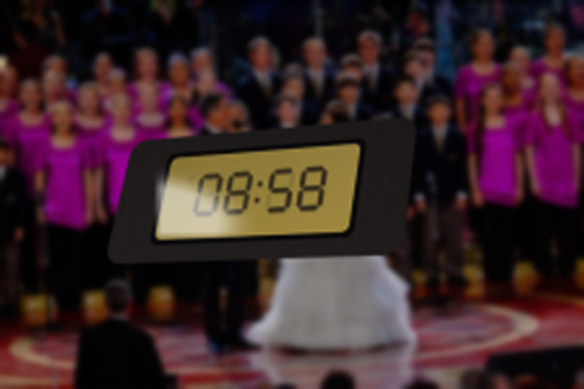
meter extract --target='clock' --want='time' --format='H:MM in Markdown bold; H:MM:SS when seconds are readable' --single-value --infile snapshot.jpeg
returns **8:58**
